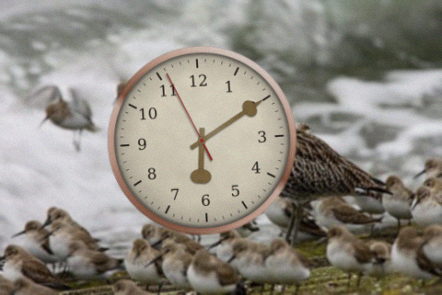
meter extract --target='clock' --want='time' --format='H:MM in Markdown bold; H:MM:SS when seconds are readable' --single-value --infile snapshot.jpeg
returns **6:09:56**
